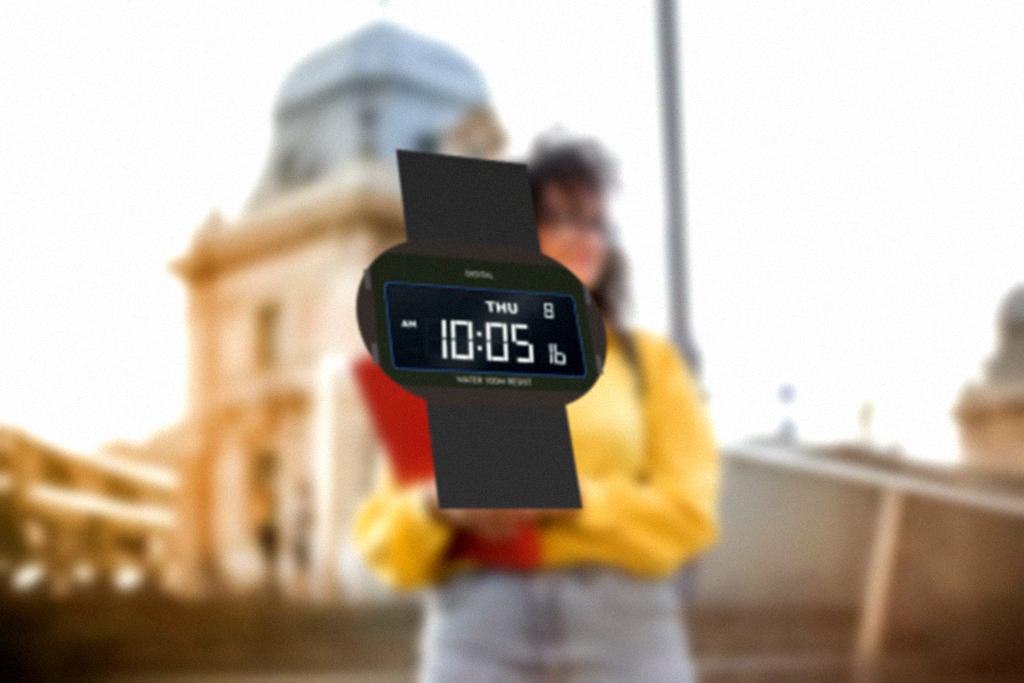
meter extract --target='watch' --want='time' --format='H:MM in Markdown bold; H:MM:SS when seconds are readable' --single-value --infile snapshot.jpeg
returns **10:05:16**
